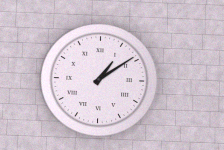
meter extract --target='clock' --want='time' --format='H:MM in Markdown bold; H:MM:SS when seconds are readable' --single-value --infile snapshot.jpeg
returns **1:09**
